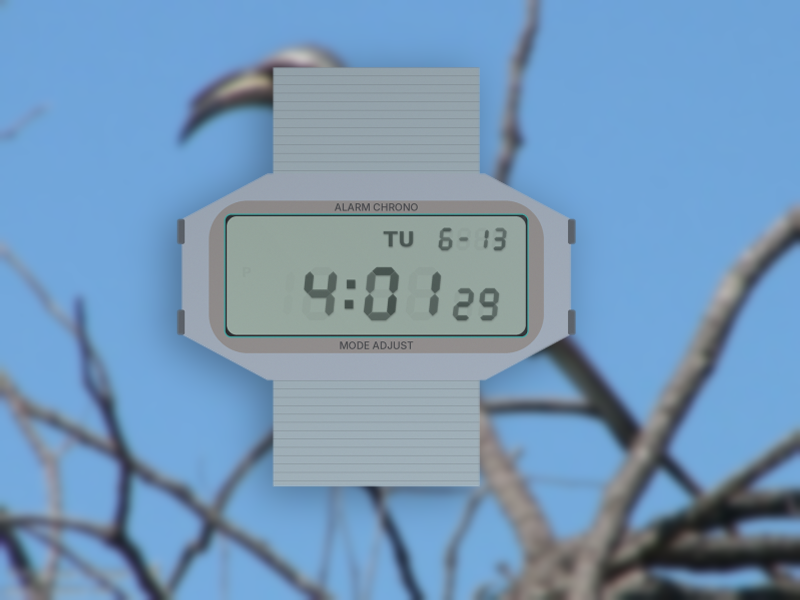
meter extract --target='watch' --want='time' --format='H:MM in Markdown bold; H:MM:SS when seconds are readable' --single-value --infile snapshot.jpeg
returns **4:01:29**
